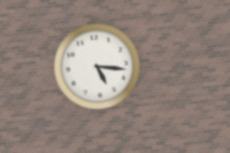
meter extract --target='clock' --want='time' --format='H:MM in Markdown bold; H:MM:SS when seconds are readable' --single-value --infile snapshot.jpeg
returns **5:17**
